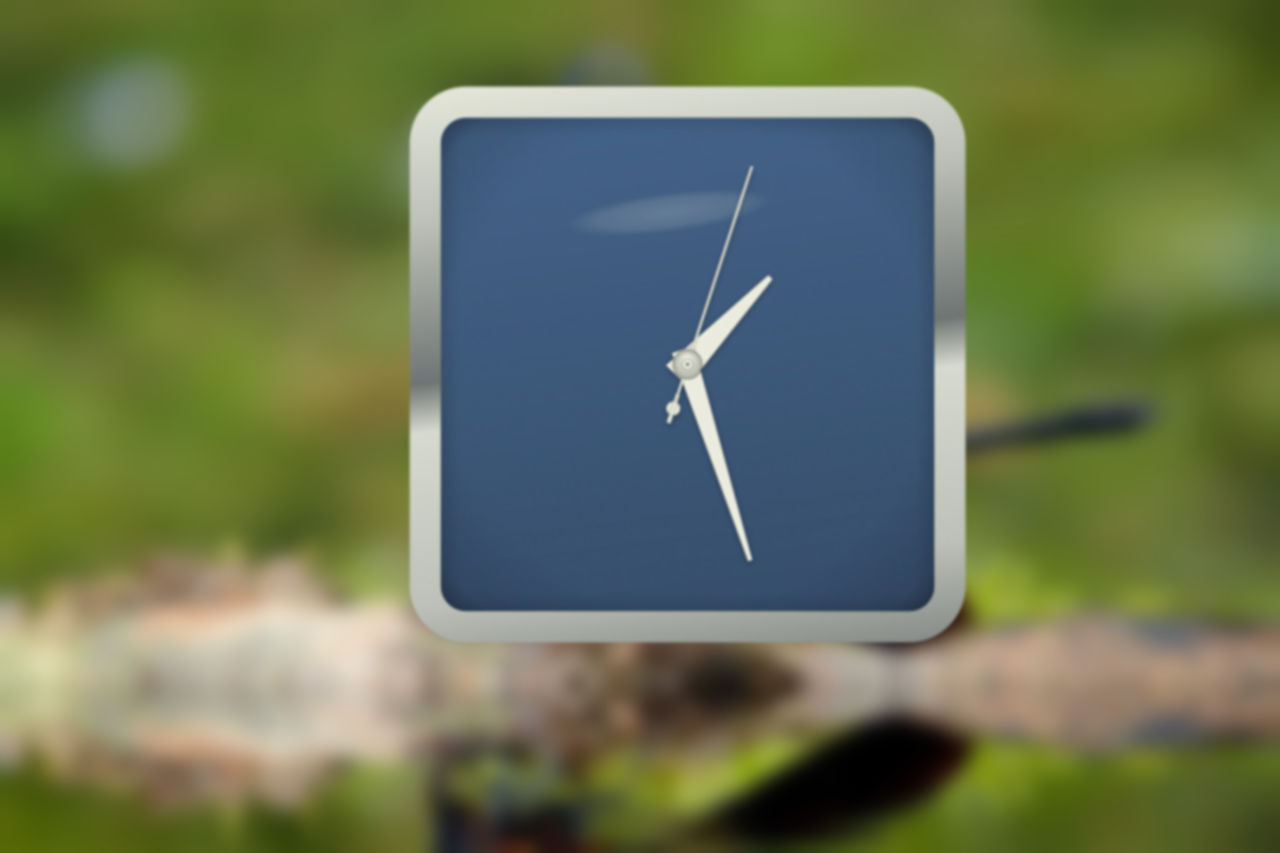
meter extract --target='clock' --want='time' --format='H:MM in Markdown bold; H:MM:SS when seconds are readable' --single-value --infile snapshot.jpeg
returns **1:27:03**
